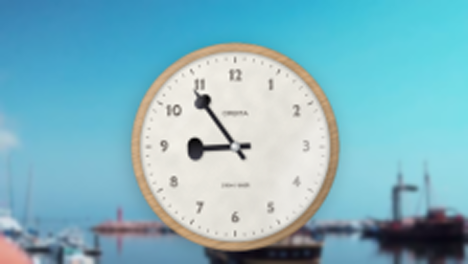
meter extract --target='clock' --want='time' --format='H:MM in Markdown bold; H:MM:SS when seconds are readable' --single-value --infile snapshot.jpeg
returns **8:54**
